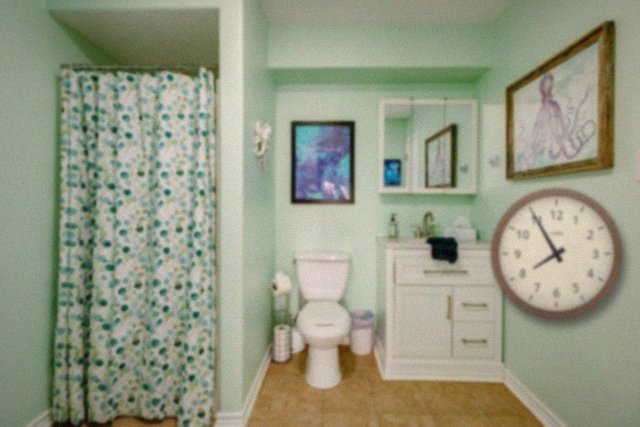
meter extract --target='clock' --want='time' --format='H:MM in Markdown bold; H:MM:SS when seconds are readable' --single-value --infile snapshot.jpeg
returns **7:55**
